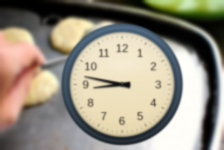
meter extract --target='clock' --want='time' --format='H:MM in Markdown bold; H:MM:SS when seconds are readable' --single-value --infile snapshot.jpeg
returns **8:47**
